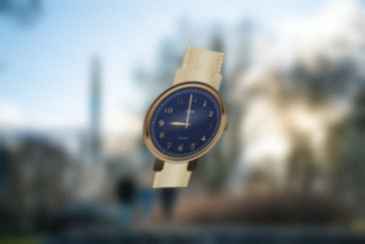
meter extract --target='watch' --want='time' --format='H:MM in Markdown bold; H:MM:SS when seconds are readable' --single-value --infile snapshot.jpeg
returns **8:59**
